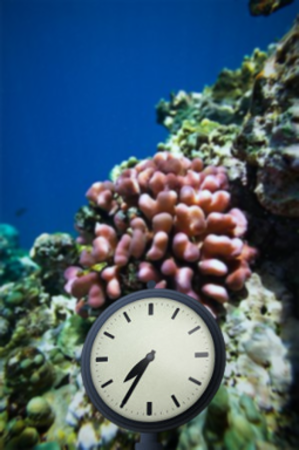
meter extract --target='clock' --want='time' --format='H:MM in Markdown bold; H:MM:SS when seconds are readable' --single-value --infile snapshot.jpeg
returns **7:35**
